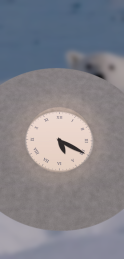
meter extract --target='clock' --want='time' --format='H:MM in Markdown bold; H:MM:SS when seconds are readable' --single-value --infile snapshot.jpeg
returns **5:20**
